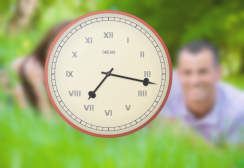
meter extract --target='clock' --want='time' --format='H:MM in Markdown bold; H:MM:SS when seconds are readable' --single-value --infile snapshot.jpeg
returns **7:17**
